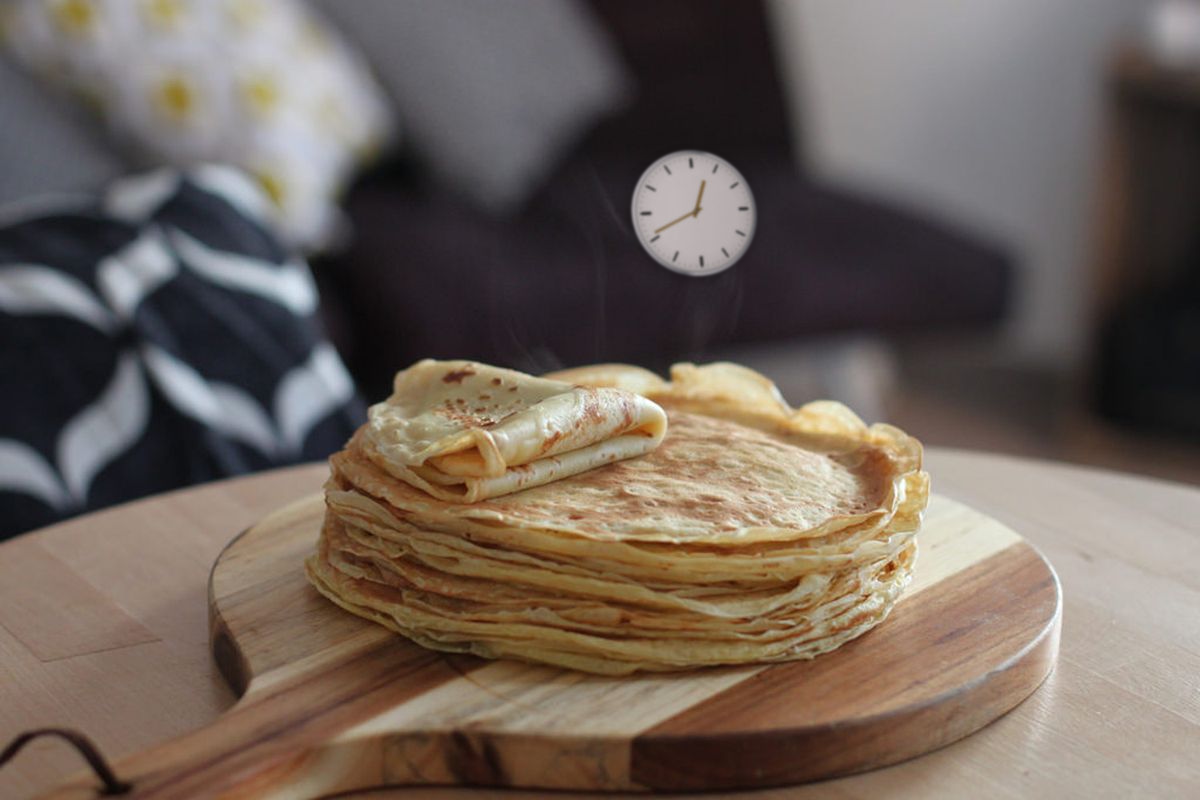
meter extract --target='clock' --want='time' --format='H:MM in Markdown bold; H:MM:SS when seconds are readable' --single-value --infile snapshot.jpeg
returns **12:41**
